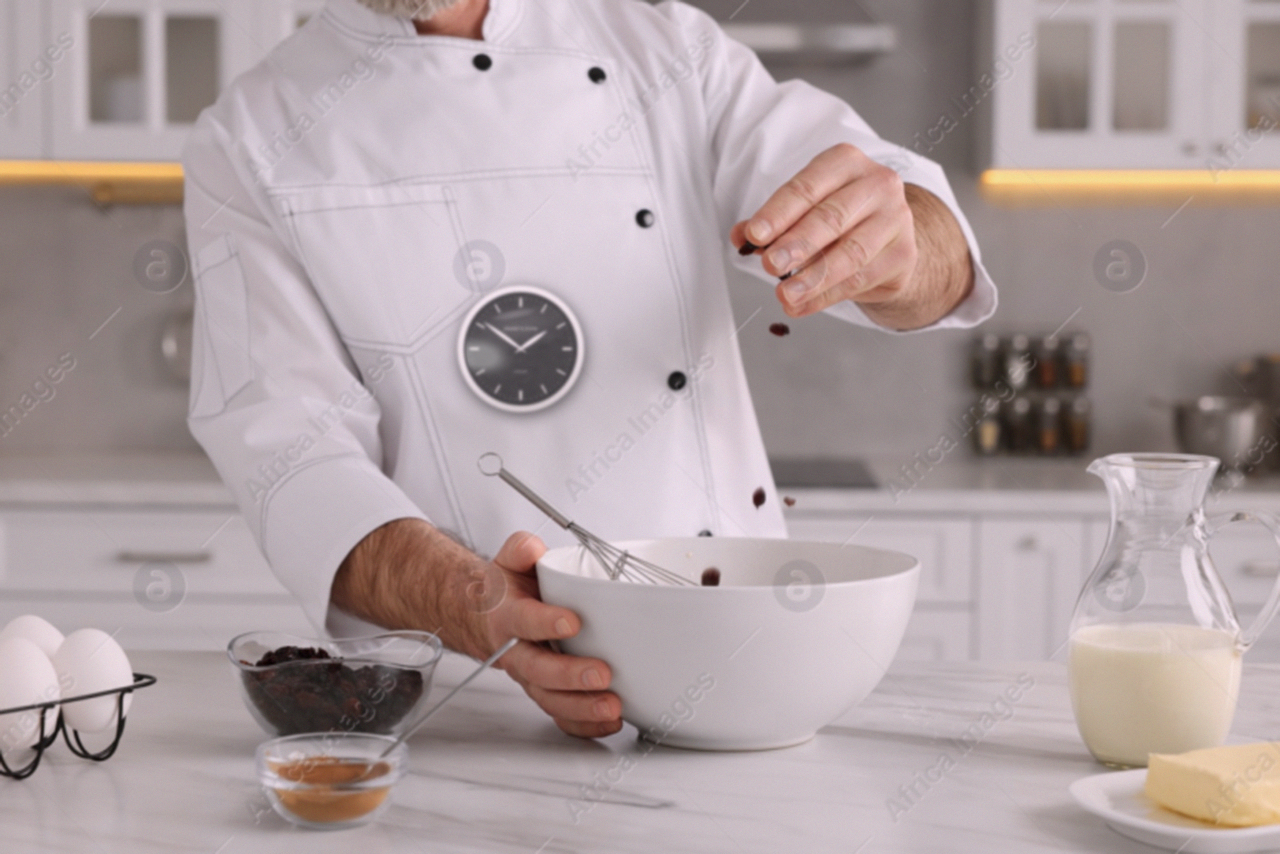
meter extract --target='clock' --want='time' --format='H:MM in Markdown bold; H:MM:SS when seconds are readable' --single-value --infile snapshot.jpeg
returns **1:51**
